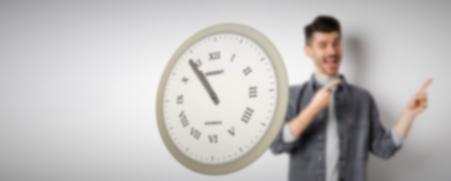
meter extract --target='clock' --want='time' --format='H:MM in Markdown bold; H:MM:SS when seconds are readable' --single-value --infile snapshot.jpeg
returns **10:54**
